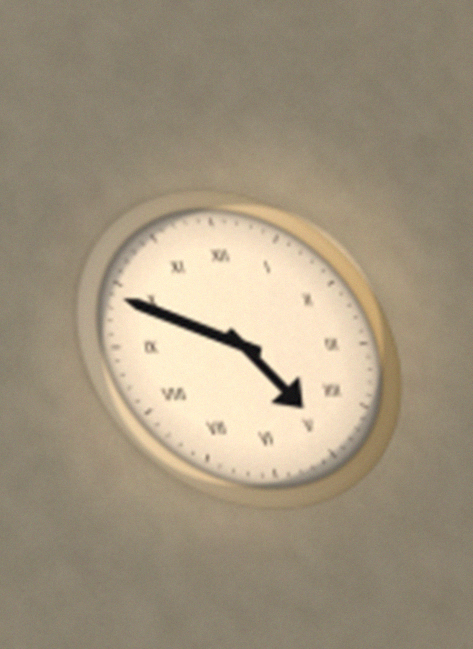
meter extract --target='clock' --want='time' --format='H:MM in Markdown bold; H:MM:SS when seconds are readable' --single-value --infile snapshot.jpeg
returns **4:49**
